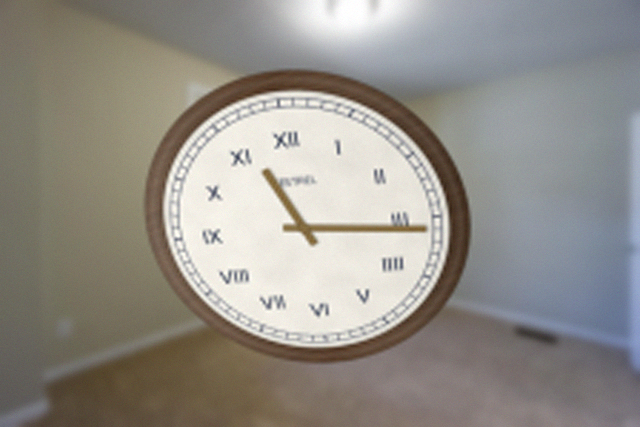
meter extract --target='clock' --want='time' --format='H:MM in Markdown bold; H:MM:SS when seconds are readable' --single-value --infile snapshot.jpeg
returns **11:16**
